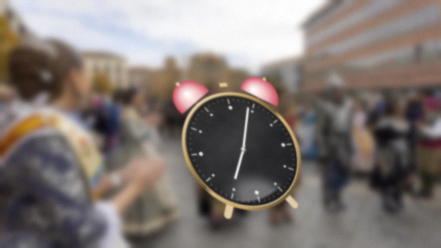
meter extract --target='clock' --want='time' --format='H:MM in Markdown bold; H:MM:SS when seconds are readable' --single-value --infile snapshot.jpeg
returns **7:04**
